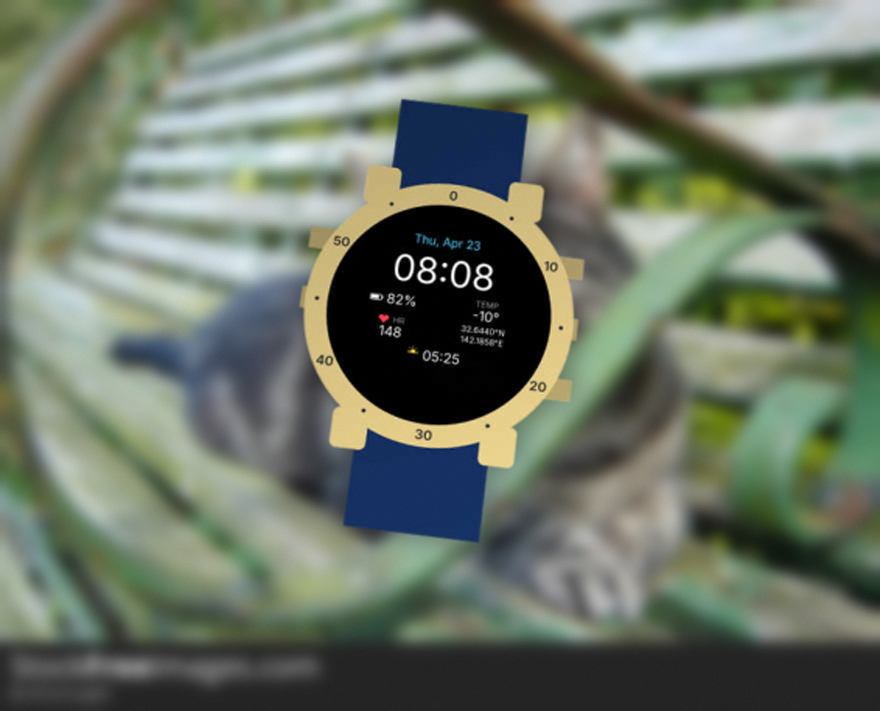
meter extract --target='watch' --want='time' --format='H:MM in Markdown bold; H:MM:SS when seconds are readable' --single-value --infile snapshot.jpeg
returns **8:08**
